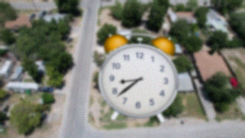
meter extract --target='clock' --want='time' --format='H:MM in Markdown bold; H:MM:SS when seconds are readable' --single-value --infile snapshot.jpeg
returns **8:38**
